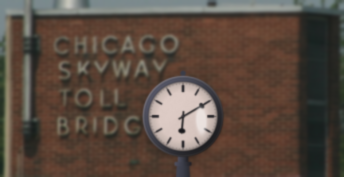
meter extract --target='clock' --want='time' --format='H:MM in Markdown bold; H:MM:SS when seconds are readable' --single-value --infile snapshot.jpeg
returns **6:10**
